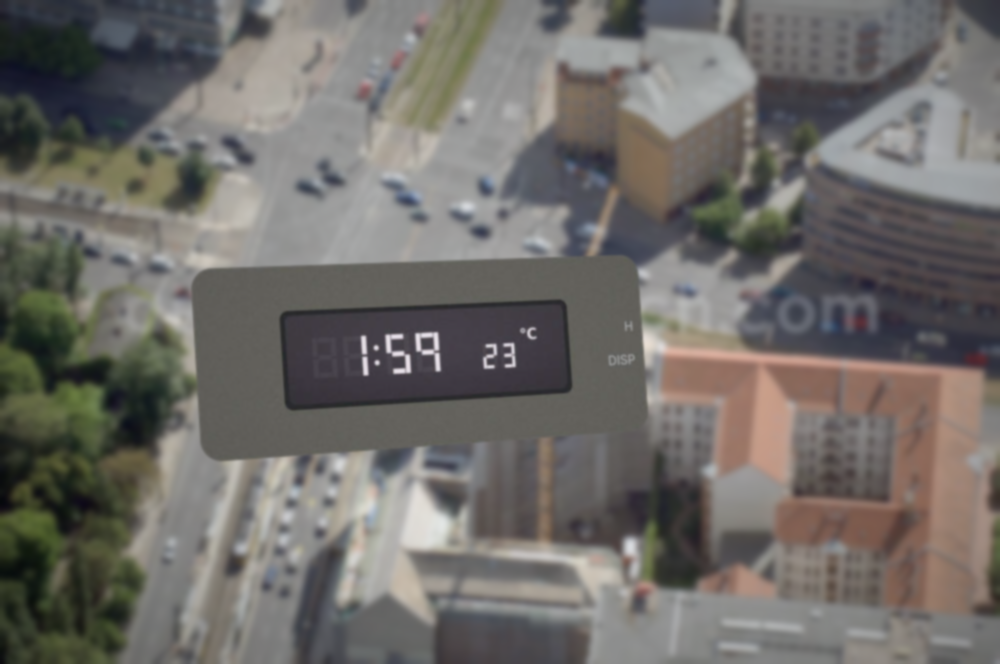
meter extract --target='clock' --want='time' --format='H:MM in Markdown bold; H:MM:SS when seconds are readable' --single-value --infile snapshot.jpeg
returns **1:59**
